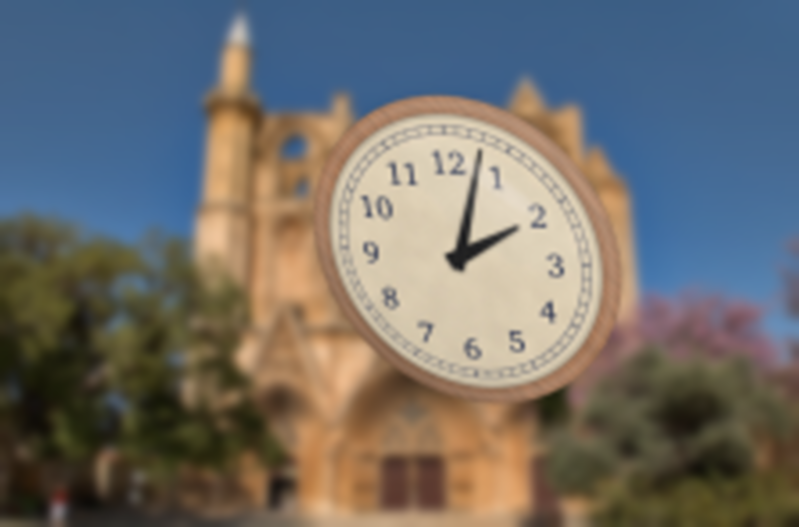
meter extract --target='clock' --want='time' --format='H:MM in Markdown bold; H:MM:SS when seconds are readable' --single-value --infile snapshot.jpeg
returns **2:03**
